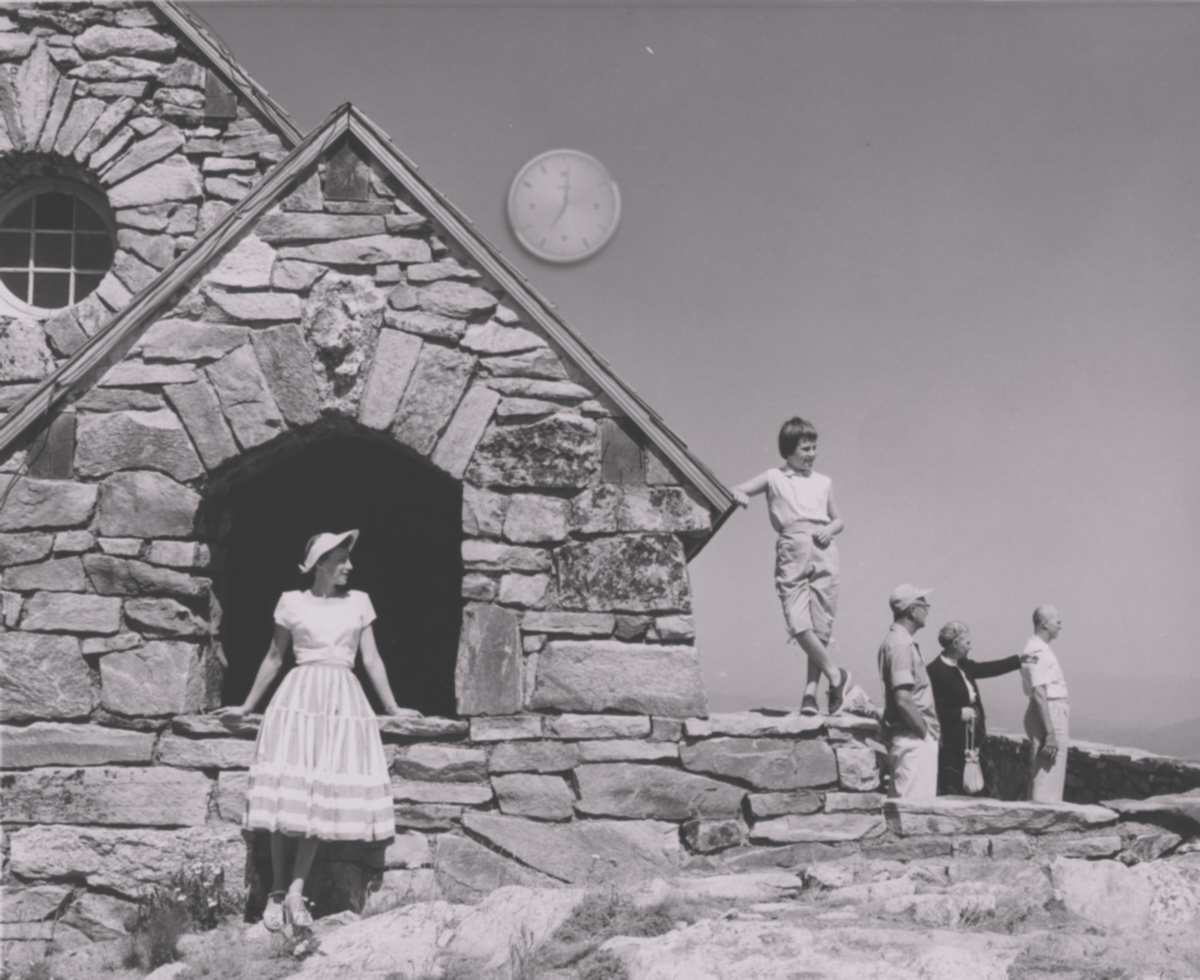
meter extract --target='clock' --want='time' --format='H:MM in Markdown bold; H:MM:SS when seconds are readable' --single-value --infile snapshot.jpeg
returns **7:01**
